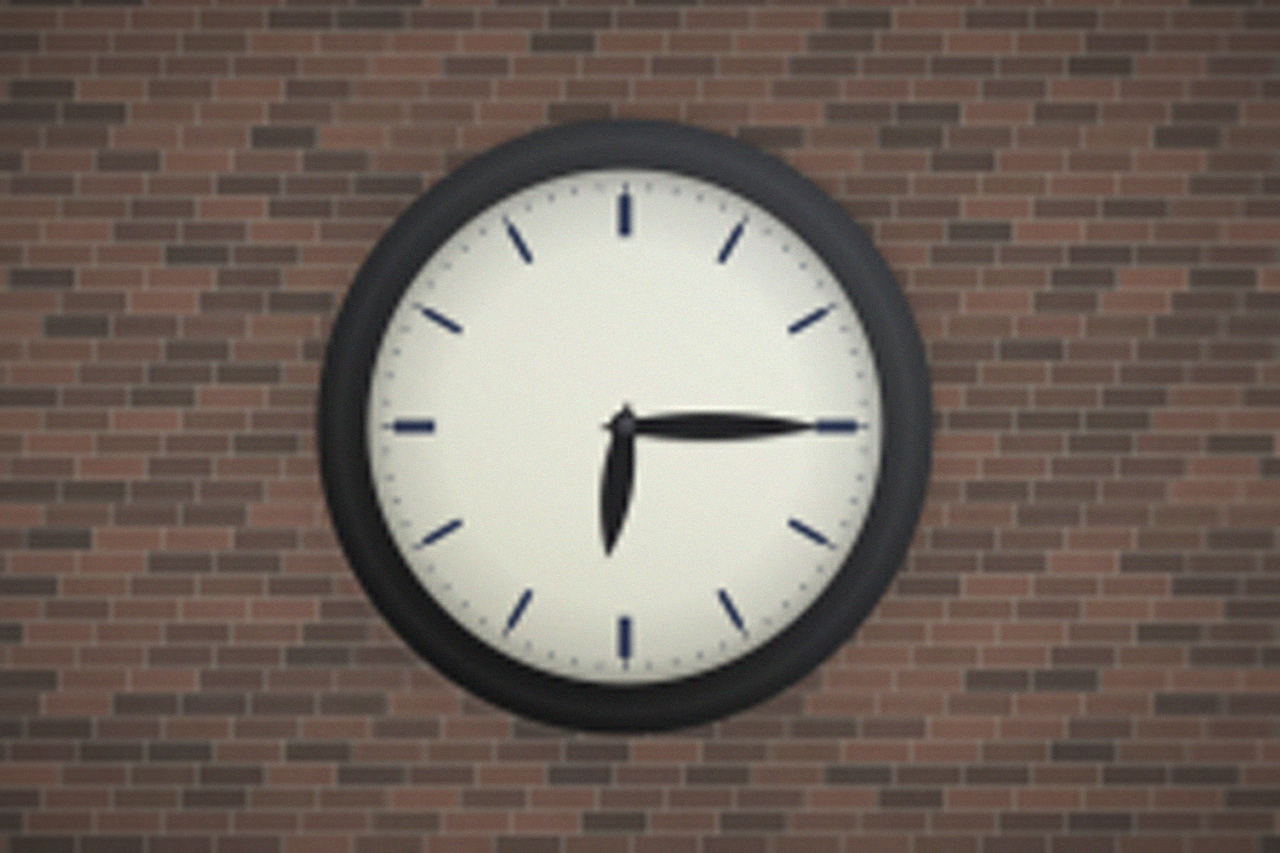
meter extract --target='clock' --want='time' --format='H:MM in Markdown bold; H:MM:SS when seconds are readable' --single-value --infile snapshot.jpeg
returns **6:15**
